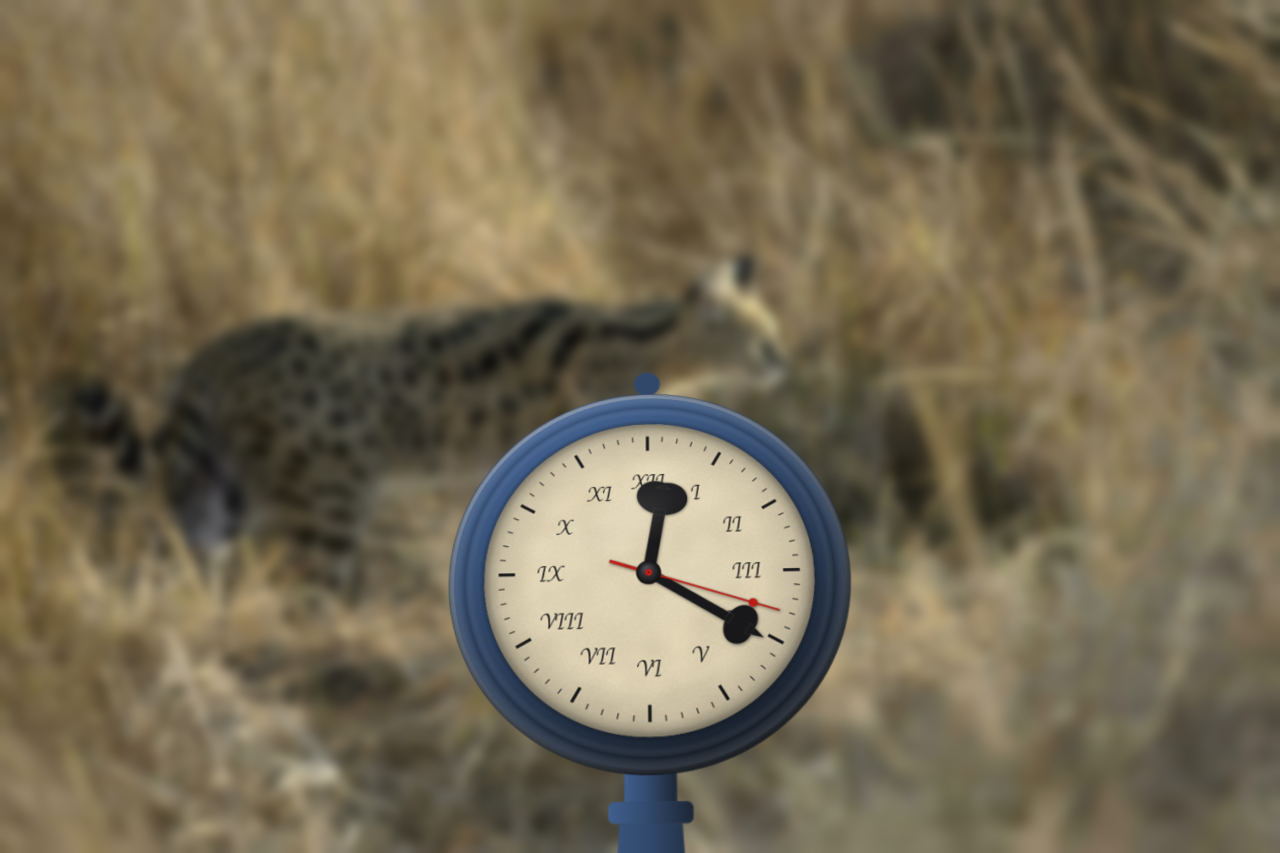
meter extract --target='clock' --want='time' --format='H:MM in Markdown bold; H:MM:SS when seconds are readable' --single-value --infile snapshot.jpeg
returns **12:20:18**
